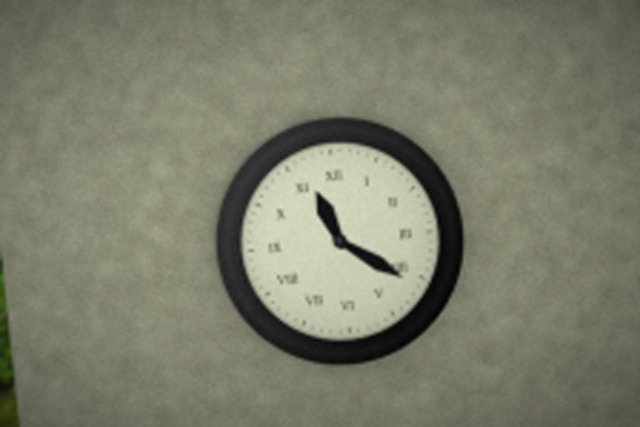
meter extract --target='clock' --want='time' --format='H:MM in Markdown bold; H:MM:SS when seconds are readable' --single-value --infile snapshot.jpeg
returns **11:21**
